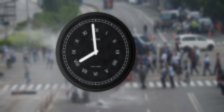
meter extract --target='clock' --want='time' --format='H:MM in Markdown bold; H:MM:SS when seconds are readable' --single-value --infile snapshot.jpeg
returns **7:59**
